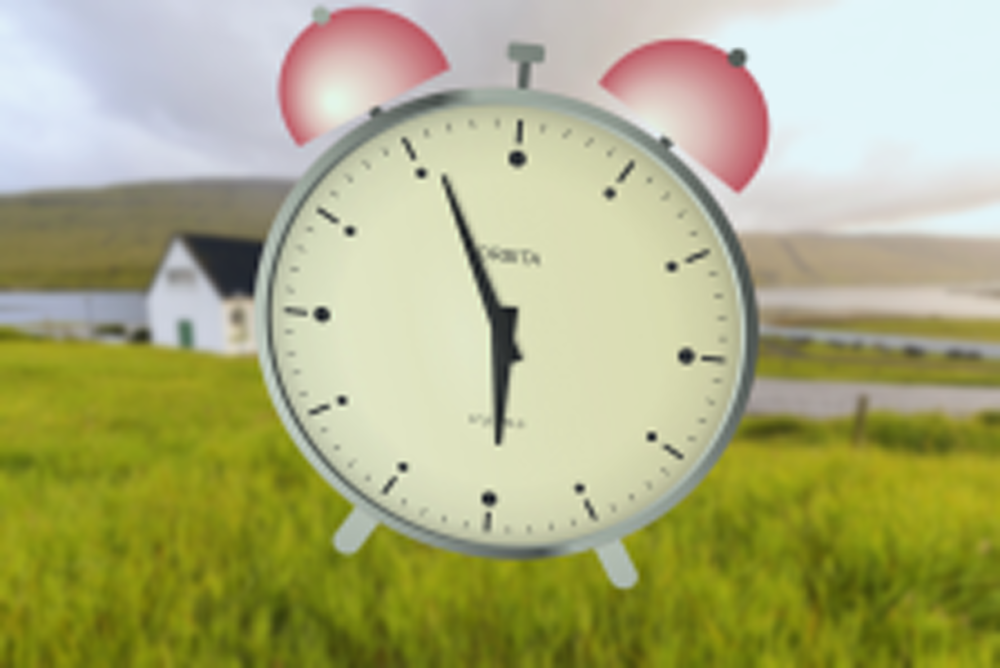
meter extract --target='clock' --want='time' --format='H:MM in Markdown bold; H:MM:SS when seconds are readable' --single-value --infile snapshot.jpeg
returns **5:56**
